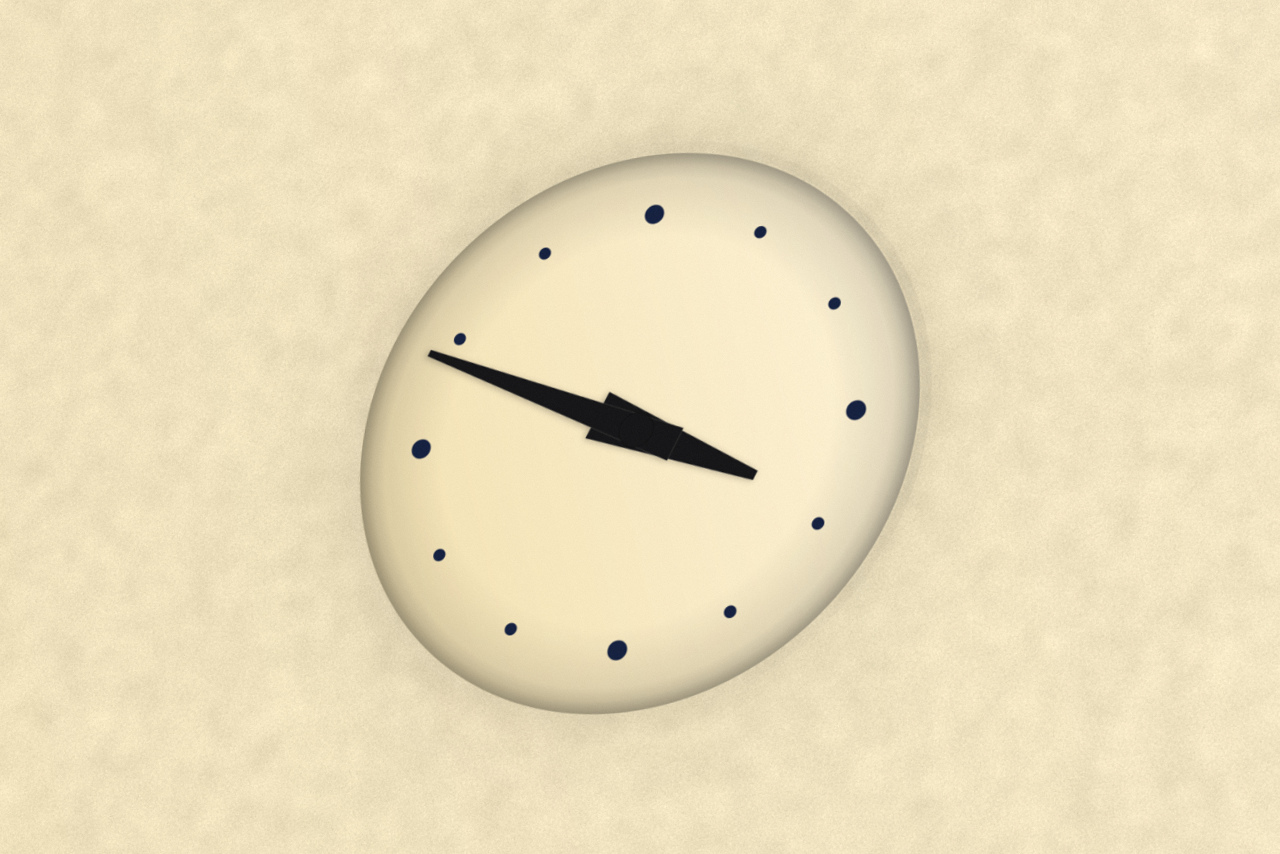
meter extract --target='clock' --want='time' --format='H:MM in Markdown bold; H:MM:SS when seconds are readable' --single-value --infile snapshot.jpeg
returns **3:49**
